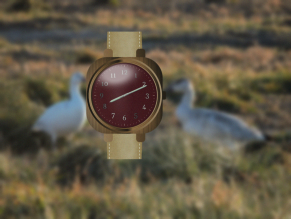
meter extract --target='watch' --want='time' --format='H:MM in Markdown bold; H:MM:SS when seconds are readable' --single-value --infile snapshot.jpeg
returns **8:11**
